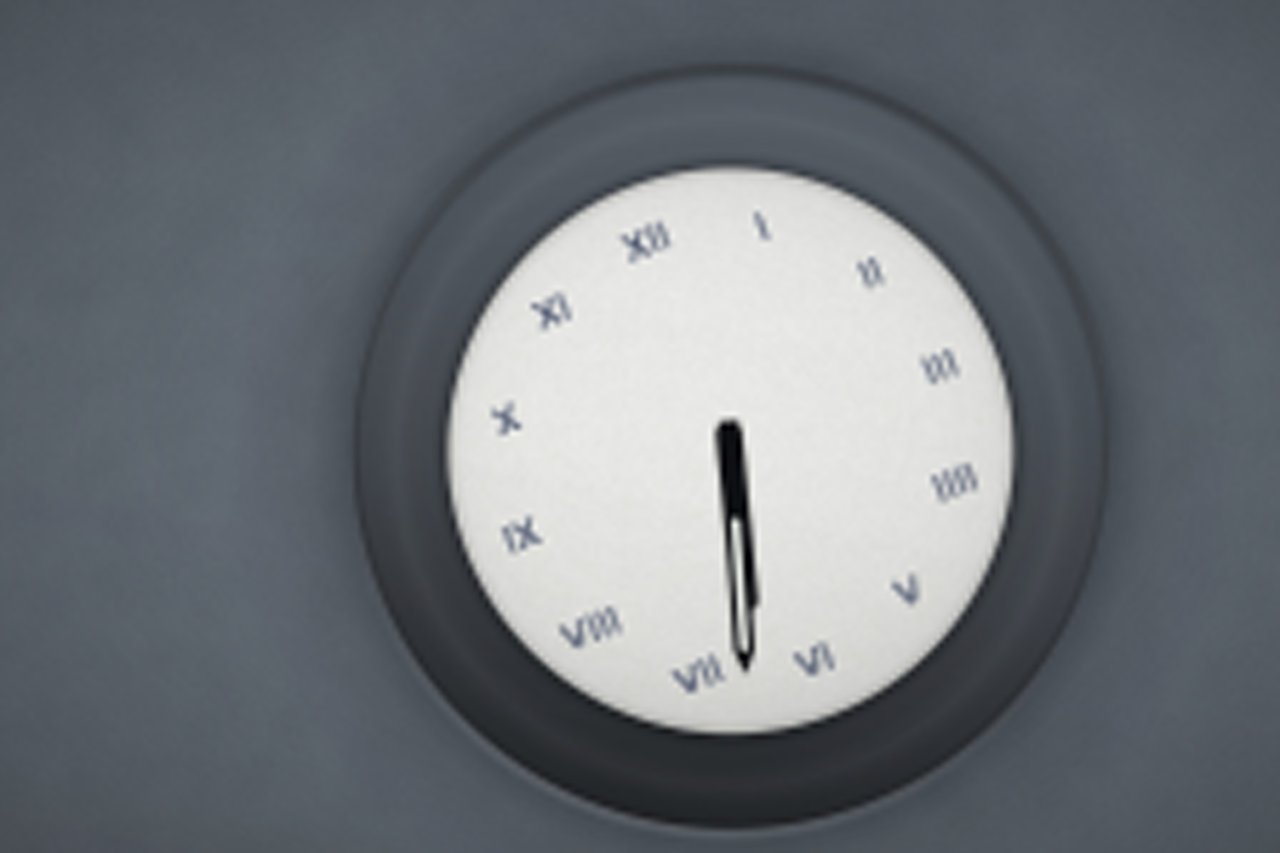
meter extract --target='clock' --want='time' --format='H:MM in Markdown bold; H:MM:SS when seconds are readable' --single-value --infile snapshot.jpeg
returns **6:33**
